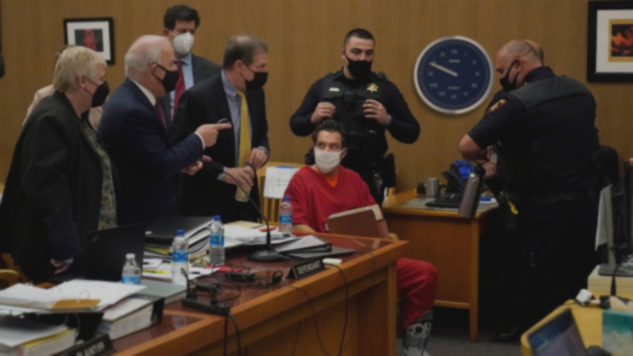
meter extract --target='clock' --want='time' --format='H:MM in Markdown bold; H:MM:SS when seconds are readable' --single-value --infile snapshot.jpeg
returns **9:49**
